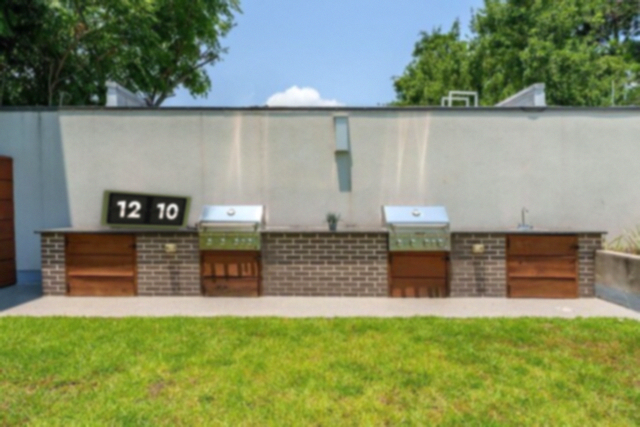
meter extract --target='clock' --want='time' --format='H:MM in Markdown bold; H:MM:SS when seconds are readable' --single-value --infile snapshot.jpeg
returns **12:10**
